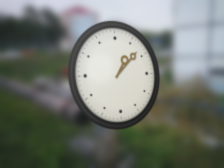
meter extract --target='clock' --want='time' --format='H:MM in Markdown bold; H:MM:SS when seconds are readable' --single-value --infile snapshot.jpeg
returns **1:08**
